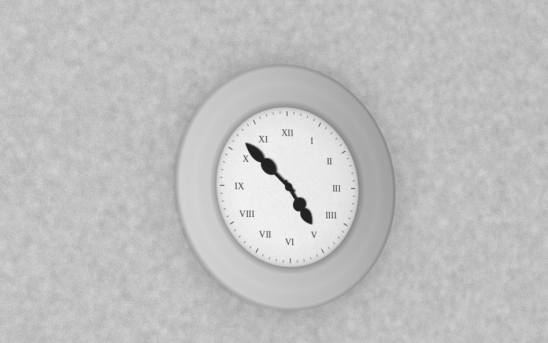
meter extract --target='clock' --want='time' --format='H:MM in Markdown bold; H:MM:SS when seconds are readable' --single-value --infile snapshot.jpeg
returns **4:52**
